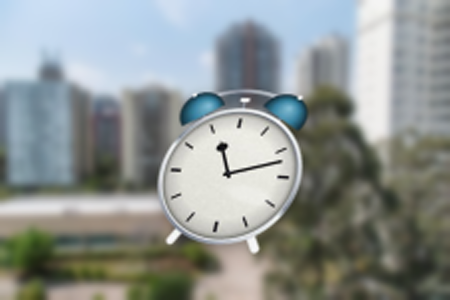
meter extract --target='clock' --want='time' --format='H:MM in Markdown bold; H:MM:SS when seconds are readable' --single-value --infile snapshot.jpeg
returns **11:12**
